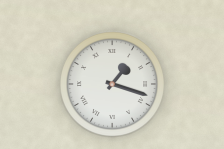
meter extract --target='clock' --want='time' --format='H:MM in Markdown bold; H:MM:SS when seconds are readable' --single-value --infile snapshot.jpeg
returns **1:18**
